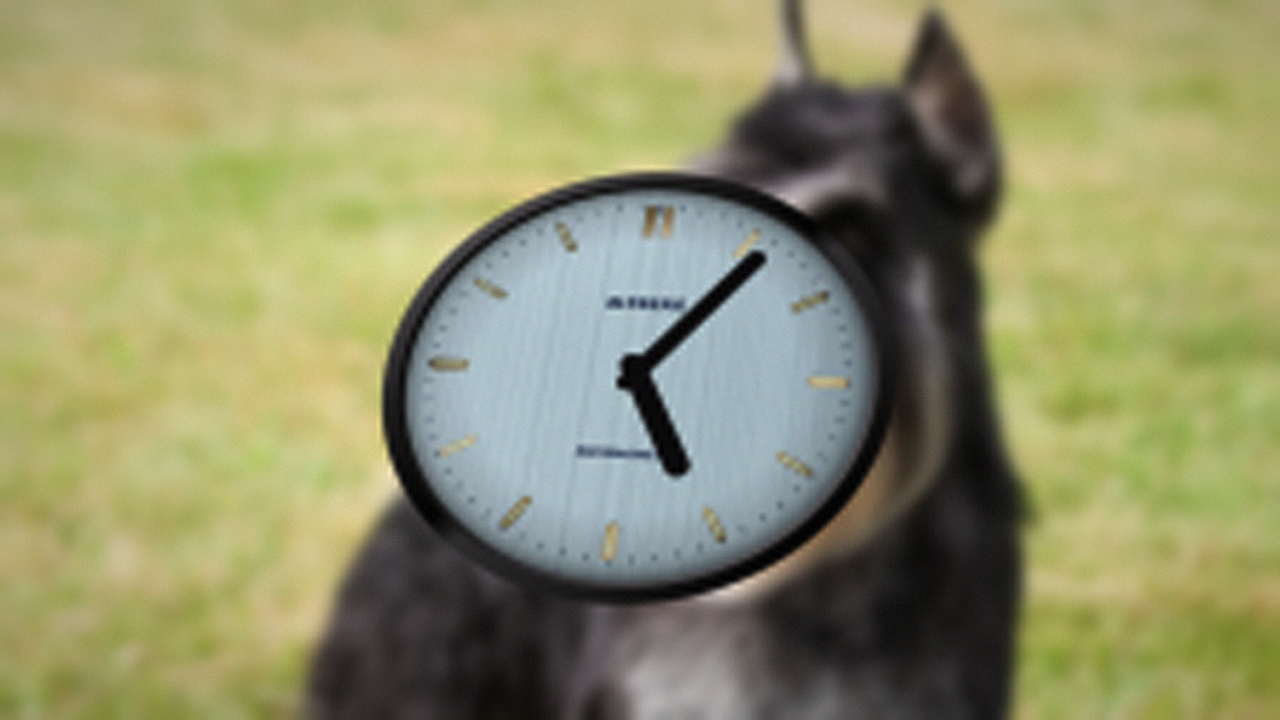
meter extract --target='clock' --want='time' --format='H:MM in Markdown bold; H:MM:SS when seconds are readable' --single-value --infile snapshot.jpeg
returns **5:06**
